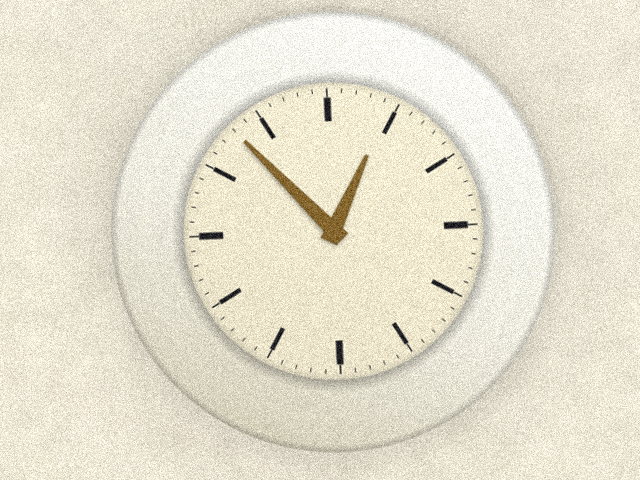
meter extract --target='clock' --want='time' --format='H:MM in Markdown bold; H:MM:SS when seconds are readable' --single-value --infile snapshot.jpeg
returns **12:53**
